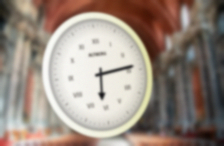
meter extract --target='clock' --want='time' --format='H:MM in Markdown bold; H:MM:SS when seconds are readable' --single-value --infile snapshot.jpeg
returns **6:14**
